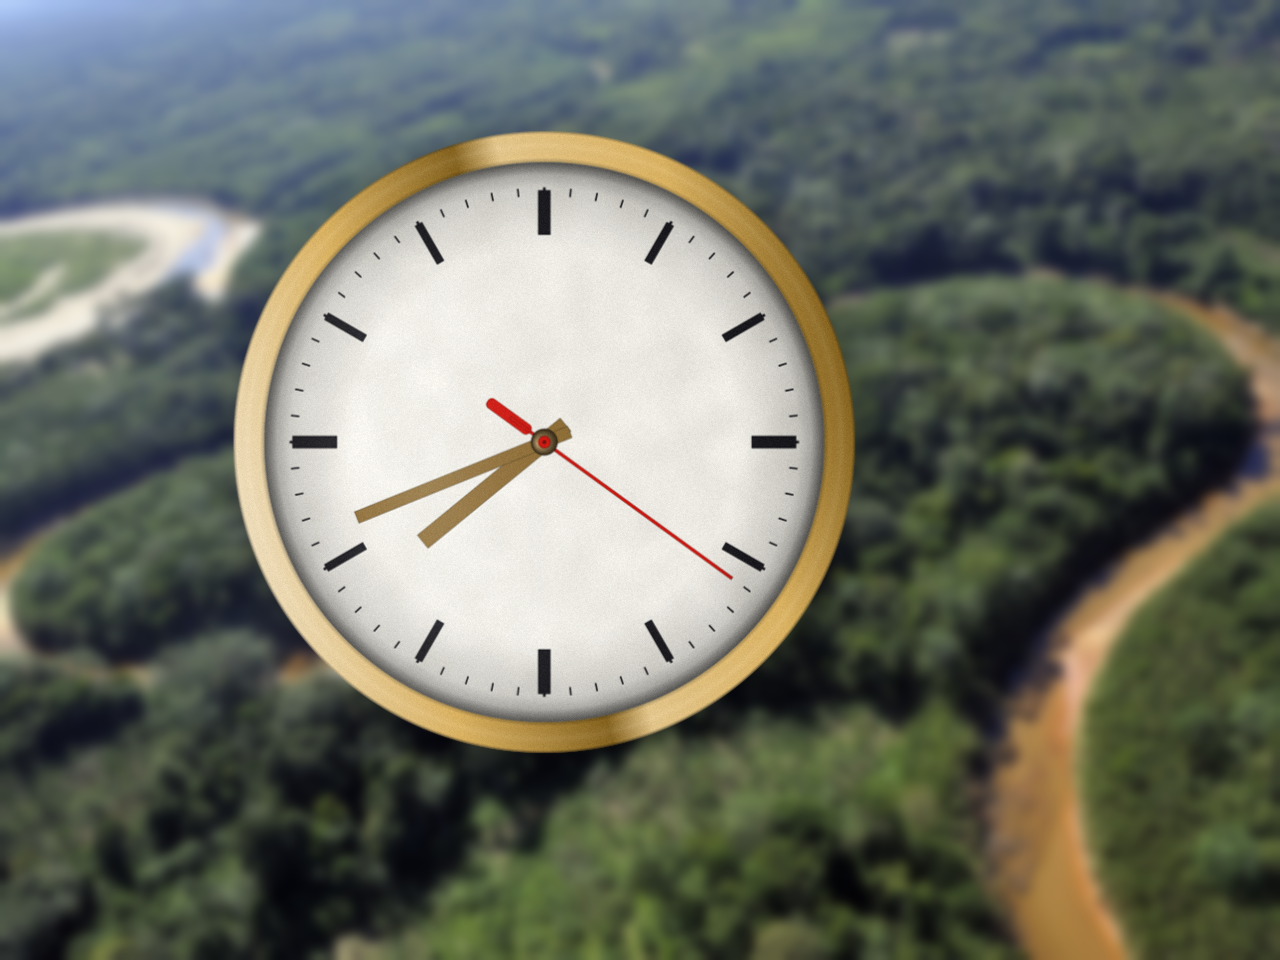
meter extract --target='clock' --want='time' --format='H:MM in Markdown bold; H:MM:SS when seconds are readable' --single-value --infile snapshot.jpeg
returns **7:41:21**
